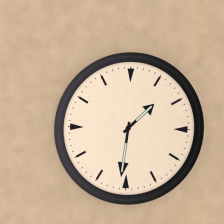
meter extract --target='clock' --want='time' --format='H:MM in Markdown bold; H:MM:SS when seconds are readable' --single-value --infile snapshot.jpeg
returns **1:31**
